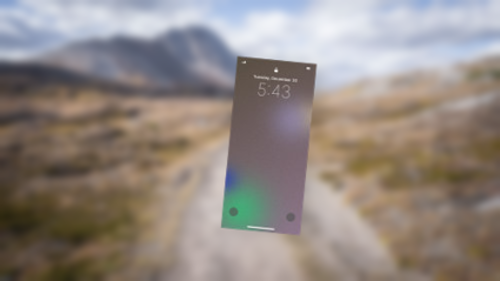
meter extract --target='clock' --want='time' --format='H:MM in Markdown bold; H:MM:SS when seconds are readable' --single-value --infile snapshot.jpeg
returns **5:43**
